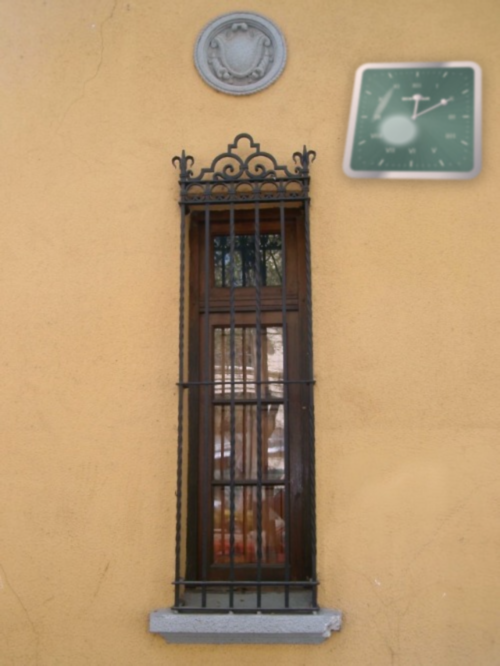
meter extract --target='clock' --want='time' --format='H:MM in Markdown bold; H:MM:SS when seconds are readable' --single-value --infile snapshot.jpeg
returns **12:10**
